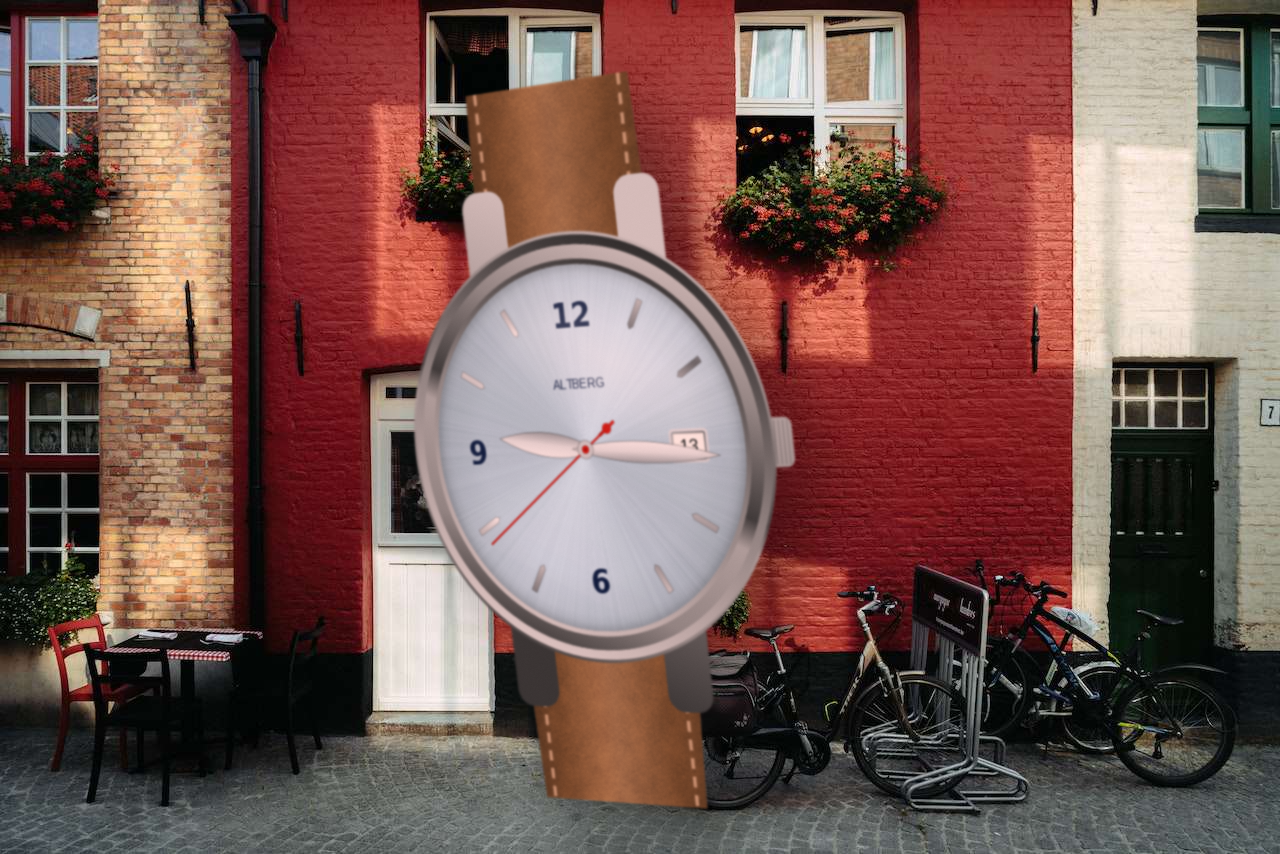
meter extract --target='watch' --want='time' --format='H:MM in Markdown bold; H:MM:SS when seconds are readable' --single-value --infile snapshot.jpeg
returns **9:15:39**
